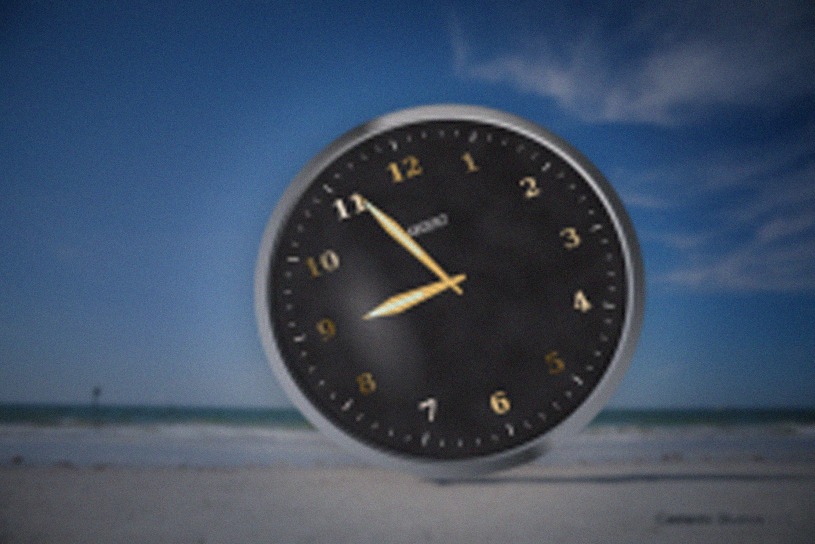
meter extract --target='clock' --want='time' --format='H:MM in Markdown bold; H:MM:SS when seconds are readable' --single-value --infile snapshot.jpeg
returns **8:56**
